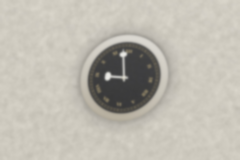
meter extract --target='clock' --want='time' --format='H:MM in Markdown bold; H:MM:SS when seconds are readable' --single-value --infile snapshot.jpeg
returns **8:58**
